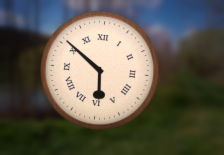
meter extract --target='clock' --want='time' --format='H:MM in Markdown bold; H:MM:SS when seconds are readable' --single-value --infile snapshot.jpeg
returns **5:51**
